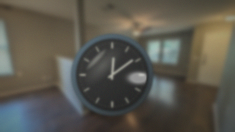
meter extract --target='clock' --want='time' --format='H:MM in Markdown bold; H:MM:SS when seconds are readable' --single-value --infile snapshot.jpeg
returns **12:09**
